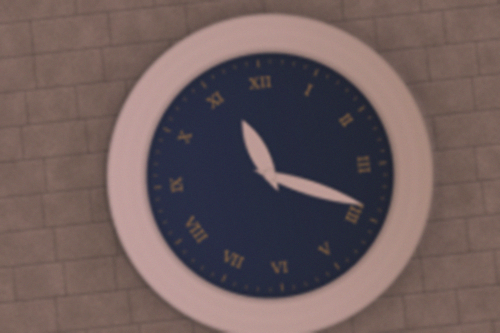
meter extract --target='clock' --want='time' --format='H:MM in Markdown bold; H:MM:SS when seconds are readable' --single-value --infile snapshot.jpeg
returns **11:19**
